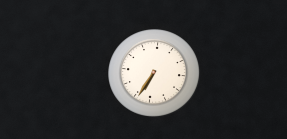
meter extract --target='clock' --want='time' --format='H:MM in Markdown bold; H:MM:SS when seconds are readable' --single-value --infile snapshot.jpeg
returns **6:34**
